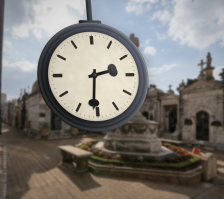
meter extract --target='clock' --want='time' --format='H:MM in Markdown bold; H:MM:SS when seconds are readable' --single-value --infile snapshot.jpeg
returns **2:31**
